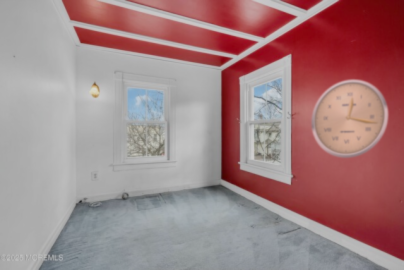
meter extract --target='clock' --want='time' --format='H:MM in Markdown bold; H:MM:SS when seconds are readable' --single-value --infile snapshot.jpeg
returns **12:17**
